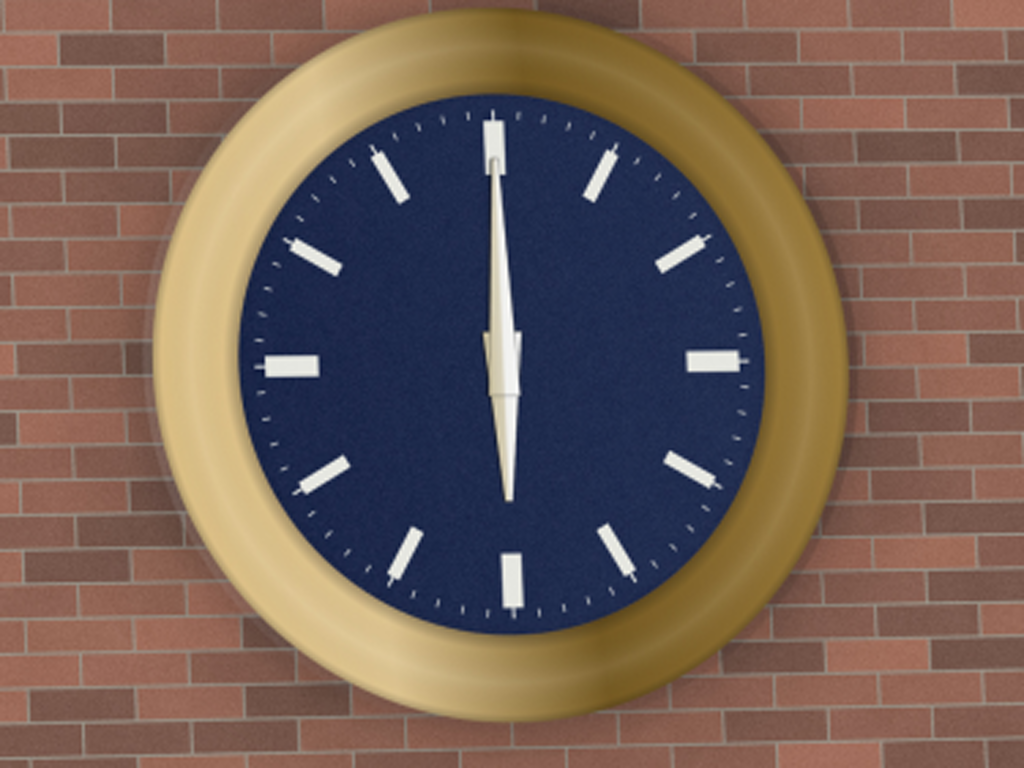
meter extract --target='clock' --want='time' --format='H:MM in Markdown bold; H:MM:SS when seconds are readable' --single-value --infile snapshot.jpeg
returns **6:00**
